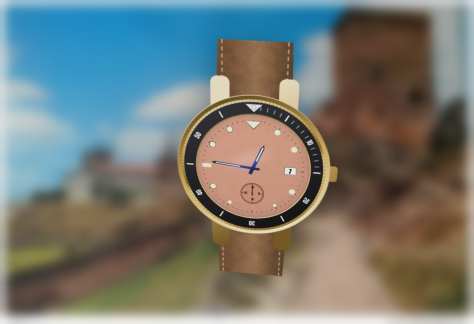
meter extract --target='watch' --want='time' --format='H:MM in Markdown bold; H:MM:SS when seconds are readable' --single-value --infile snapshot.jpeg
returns **12:46**
